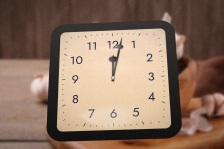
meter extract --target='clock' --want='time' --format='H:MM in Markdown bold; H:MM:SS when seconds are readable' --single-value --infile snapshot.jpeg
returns **12:02**
